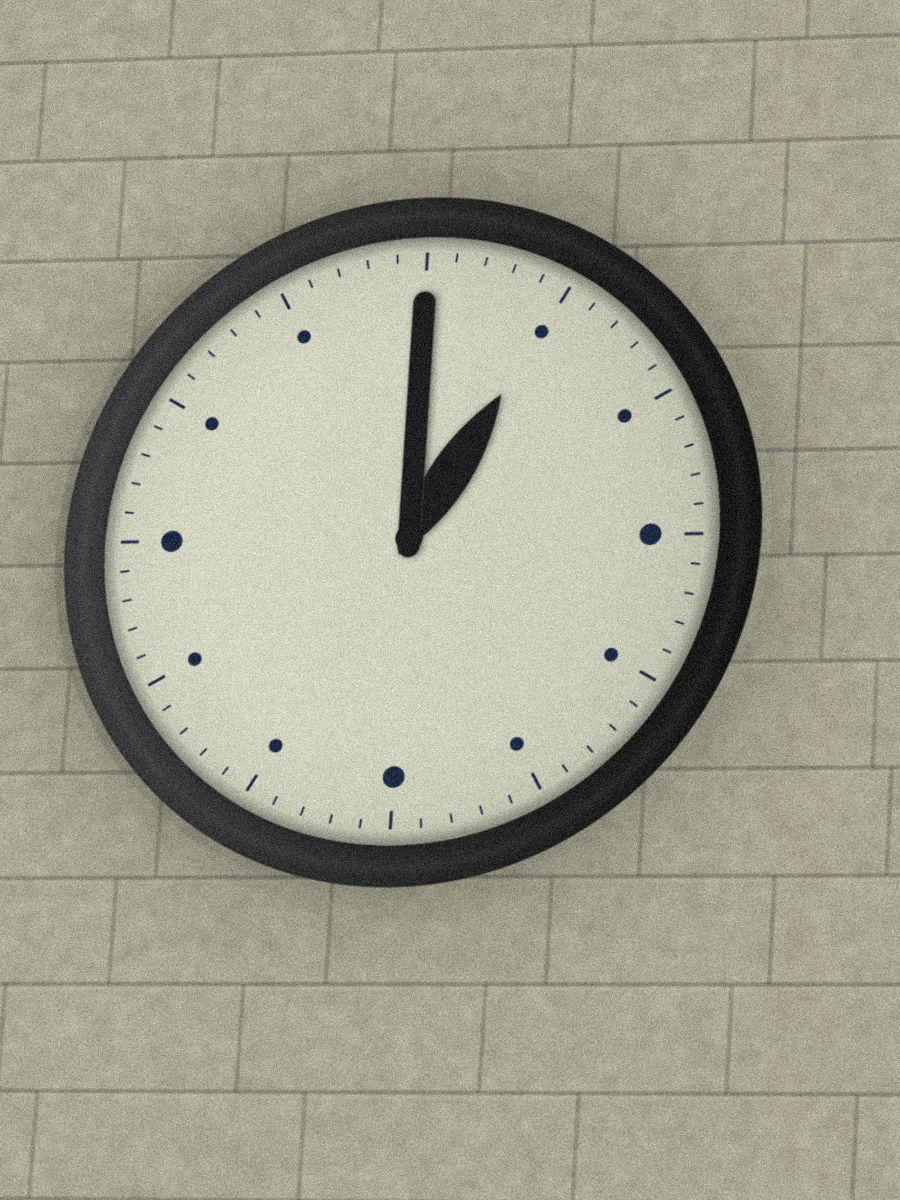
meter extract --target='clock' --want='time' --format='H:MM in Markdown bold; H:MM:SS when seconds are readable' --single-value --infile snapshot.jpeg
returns **1:00**
